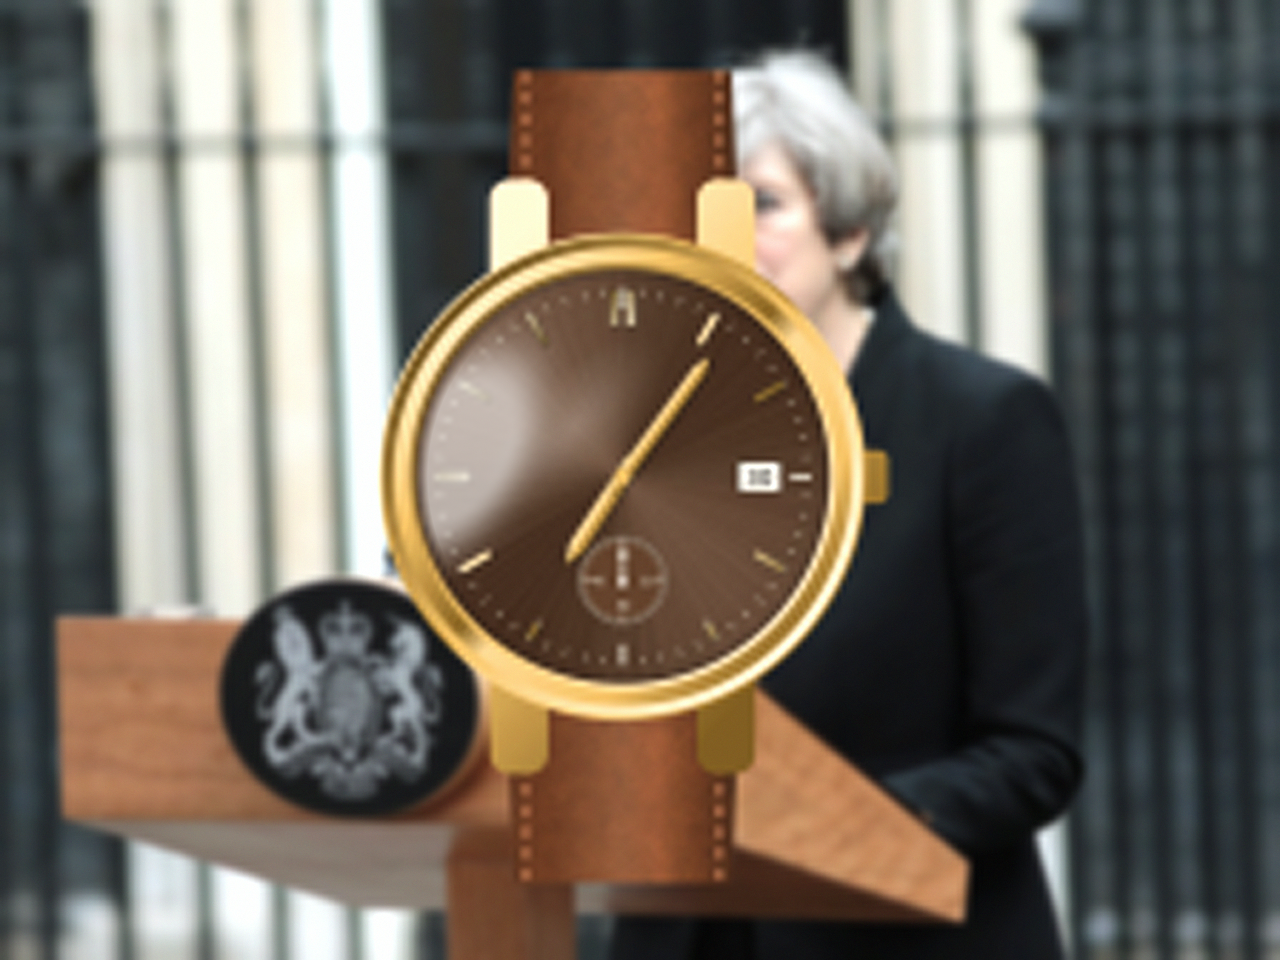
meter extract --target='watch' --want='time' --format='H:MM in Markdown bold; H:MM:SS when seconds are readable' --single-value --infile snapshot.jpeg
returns **7:06**
